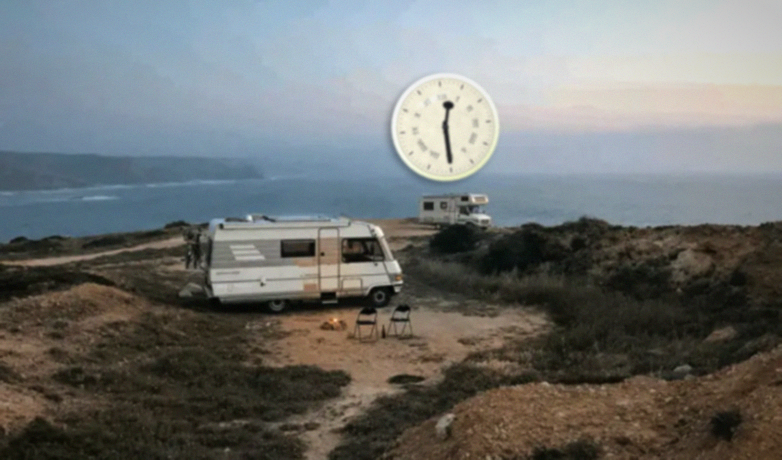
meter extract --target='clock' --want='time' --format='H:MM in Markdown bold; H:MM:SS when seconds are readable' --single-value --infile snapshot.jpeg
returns **12:30**
